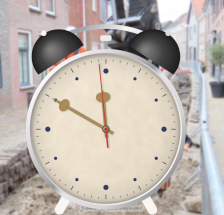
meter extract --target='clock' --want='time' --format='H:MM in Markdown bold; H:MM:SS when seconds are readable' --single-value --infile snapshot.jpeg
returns **11:49:59**
